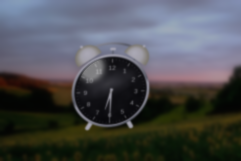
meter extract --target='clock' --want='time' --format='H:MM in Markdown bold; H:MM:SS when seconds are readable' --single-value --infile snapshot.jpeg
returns **6:30**
